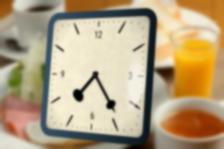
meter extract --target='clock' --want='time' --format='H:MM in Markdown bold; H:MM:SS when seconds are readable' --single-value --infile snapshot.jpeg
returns **7:24**
